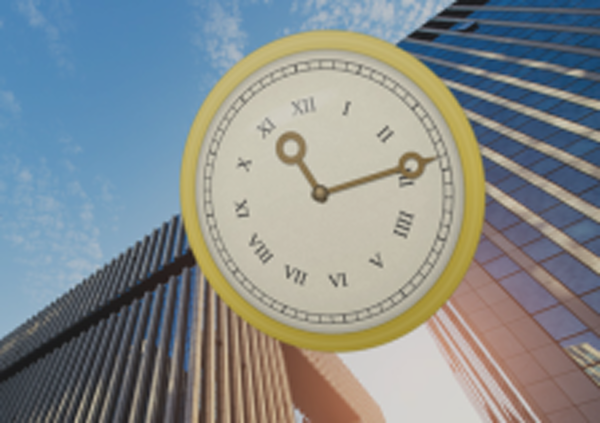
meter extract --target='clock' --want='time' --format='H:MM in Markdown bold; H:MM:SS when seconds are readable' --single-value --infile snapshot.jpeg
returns **11:14**
